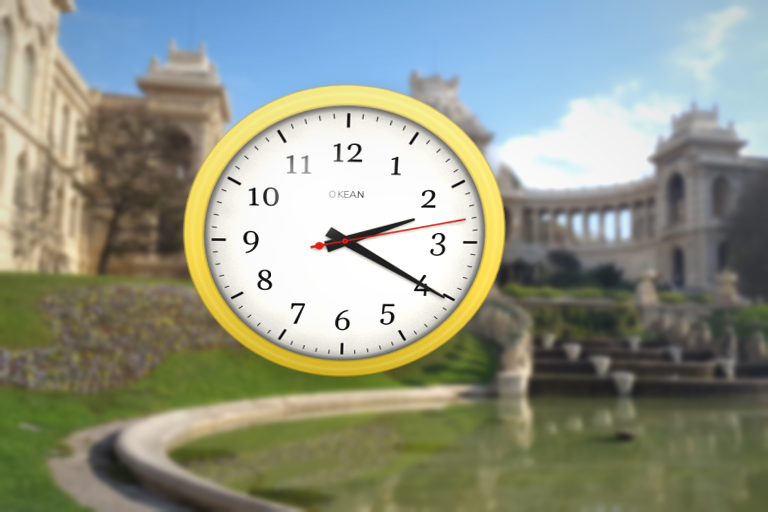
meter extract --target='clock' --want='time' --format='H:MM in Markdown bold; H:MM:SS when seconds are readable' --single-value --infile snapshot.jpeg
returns **2:20:13**
